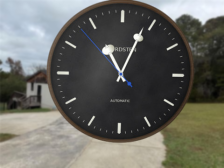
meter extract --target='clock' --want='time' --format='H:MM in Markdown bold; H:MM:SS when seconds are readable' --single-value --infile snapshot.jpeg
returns **11:03:53**
